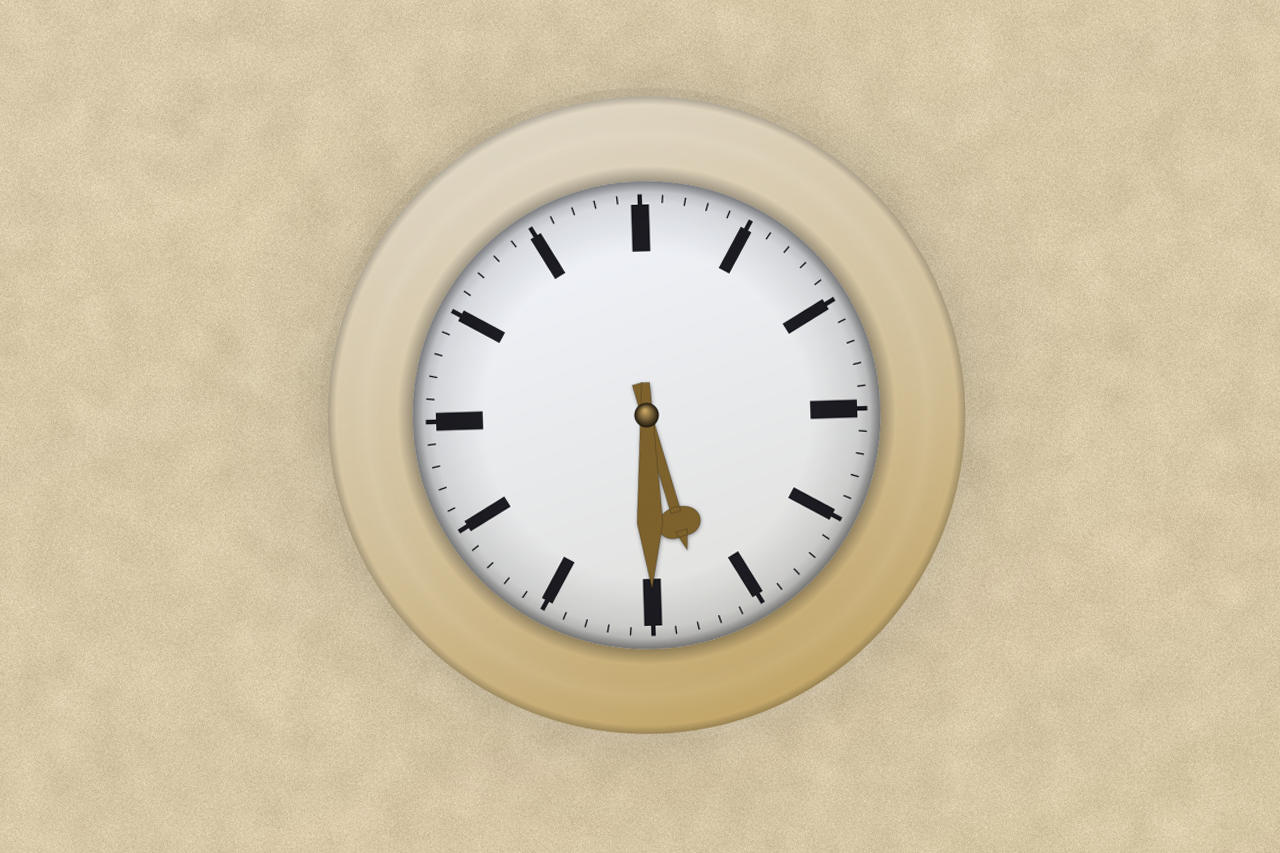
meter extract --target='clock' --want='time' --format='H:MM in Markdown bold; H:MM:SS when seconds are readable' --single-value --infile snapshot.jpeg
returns **5:30**
